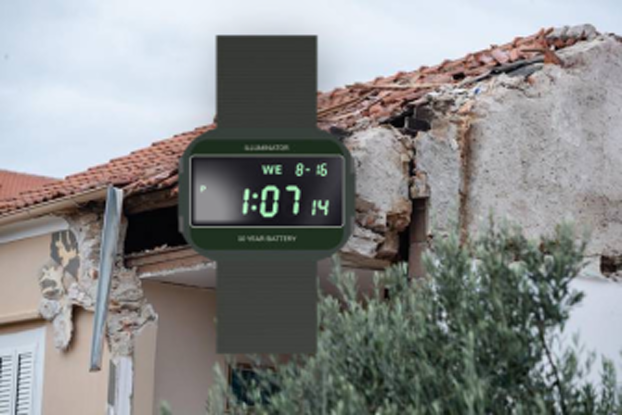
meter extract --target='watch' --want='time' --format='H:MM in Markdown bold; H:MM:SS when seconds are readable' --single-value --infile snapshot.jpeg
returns **1:07:14**
